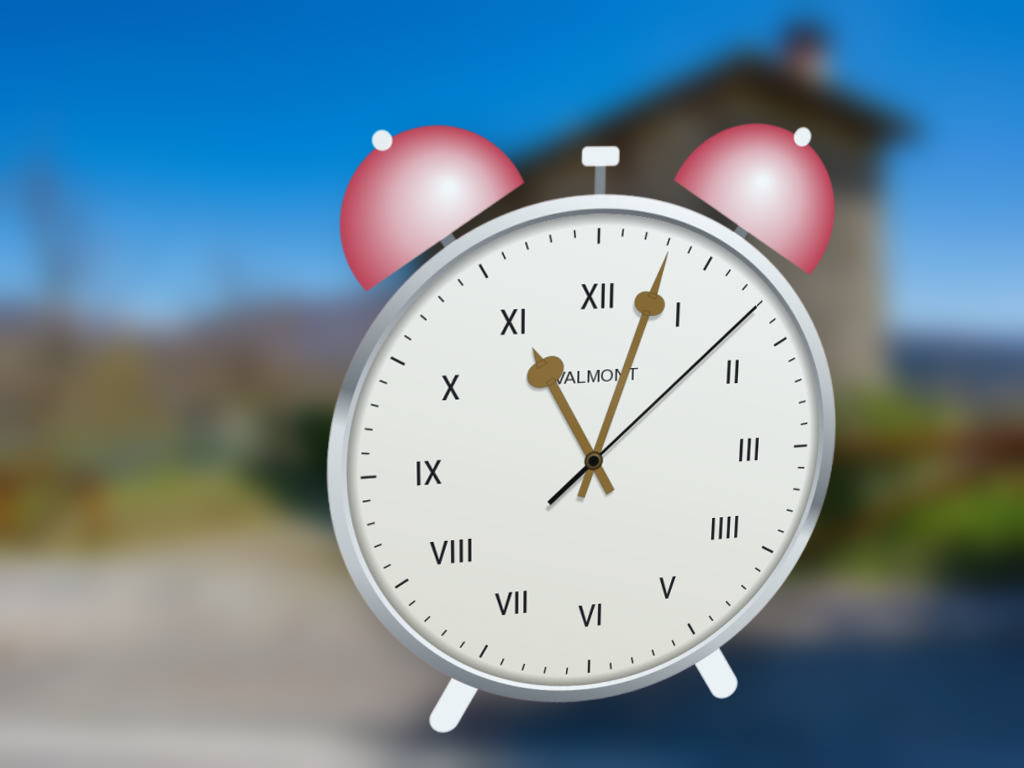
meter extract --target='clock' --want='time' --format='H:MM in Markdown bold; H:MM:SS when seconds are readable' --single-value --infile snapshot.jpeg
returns **11:03:08**
